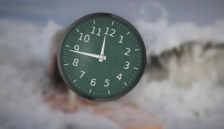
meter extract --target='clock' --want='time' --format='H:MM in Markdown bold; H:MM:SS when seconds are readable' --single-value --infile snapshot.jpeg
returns **11:44**
